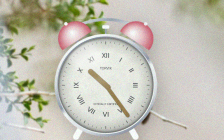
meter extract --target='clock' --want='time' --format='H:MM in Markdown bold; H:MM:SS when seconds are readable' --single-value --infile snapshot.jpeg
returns **10:24**
